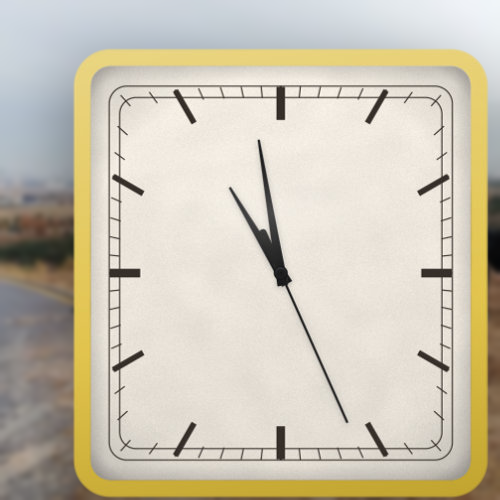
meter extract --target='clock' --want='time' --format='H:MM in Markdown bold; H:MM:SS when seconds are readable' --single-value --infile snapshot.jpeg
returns **10:58:26**
